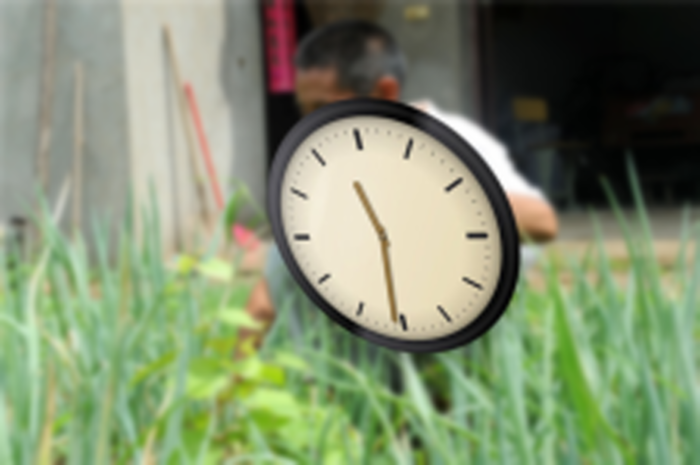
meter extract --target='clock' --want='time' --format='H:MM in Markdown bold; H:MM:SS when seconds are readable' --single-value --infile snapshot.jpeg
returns **11:31**
